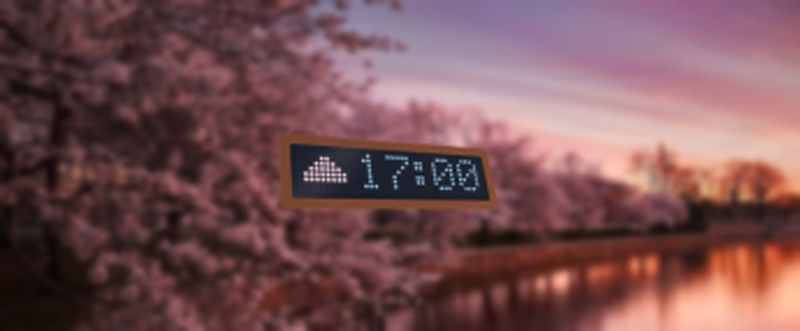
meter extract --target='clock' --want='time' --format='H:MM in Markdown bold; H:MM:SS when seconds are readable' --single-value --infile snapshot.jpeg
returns **17:00**
